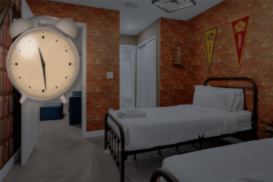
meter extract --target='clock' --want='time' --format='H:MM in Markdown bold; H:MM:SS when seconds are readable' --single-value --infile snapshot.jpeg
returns **11:29**
